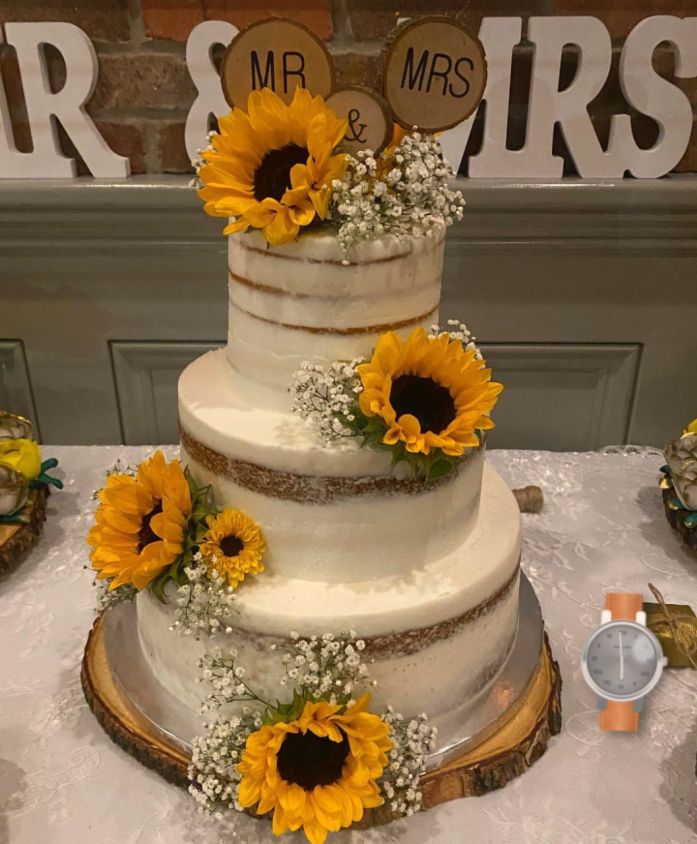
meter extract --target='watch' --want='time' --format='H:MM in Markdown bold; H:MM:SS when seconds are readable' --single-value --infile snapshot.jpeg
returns **5:59**
